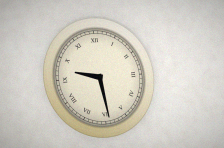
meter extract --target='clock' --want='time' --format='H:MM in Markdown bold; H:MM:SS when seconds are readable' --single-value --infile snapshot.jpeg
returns **9:29**
